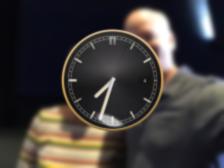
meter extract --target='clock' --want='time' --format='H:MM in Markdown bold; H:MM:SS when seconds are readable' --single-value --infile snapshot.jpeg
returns **7:33**
